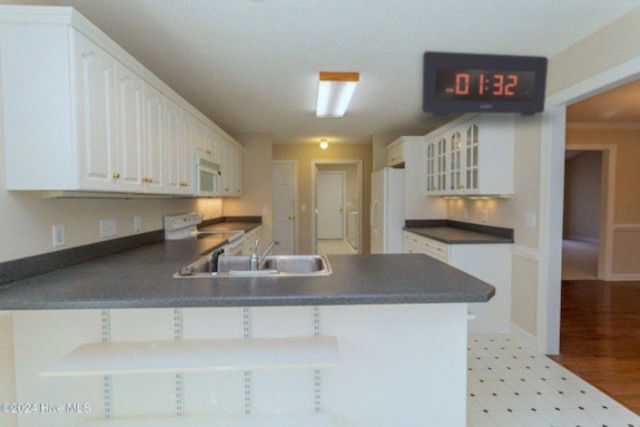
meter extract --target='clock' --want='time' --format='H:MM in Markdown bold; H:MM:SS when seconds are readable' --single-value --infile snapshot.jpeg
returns **1:32**
